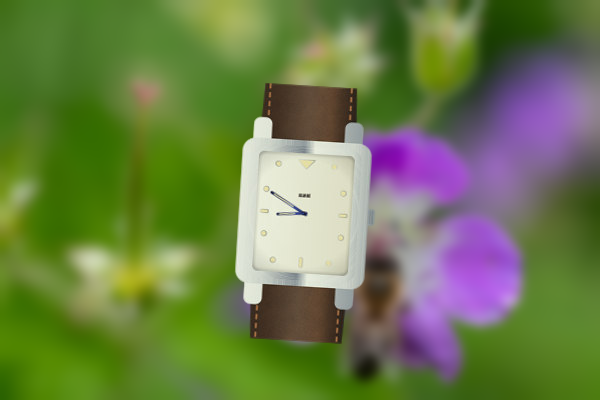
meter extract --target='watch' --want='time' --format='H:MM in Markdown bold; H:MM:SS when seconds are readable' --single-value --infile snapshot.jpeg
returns **8:50**
